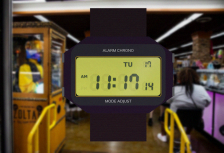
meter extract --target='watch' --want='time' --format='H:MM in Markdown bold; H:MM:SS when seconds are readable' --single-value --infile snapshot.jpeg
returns **11:17:14**
